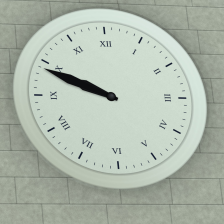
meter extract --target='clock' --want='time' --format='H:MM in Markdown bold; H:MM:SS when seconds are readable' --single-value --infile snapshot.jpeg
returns **9:49**
